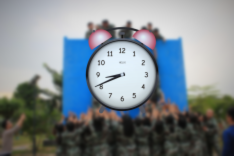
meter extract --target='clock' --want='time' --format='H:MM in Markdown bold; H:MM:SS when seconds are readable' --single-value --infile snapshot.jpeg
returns **8:41**
